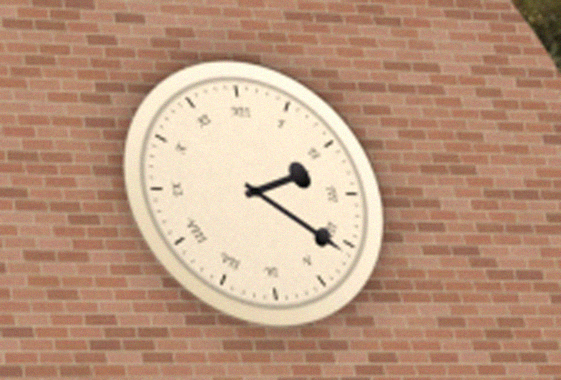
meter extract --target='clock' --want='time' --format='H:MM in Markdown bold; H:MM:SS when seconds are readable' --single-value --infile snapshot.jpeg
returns **2:21**
